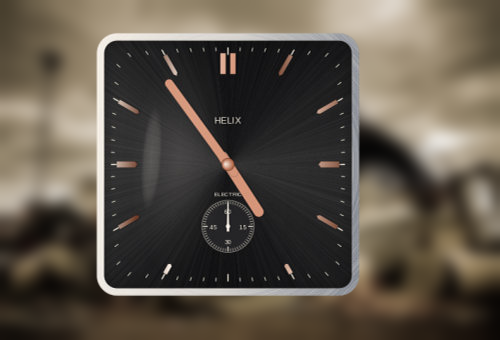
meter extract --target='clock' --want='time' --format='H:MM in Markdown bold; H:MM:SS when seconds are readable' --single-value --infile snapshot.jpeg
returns **4:54**
